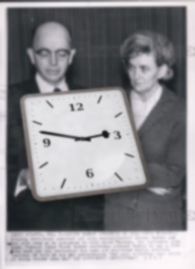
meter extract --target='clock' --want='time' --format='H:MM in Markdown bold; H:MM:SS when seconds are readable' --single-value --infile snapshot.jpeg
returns **2:48**
